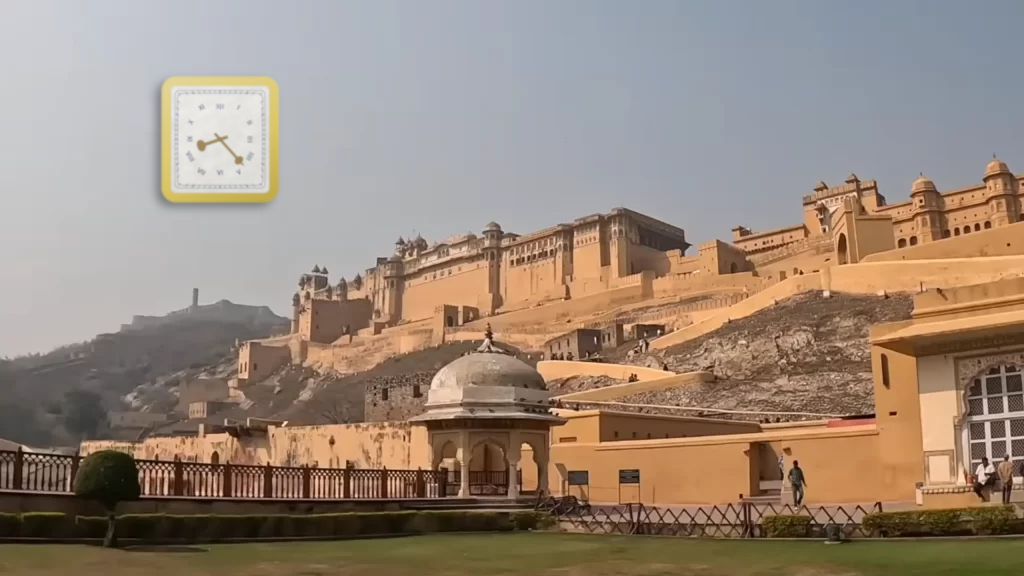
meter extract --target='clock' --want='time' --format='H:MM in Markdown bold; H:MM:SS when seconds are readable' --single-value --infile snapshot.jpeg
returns **8:23**
